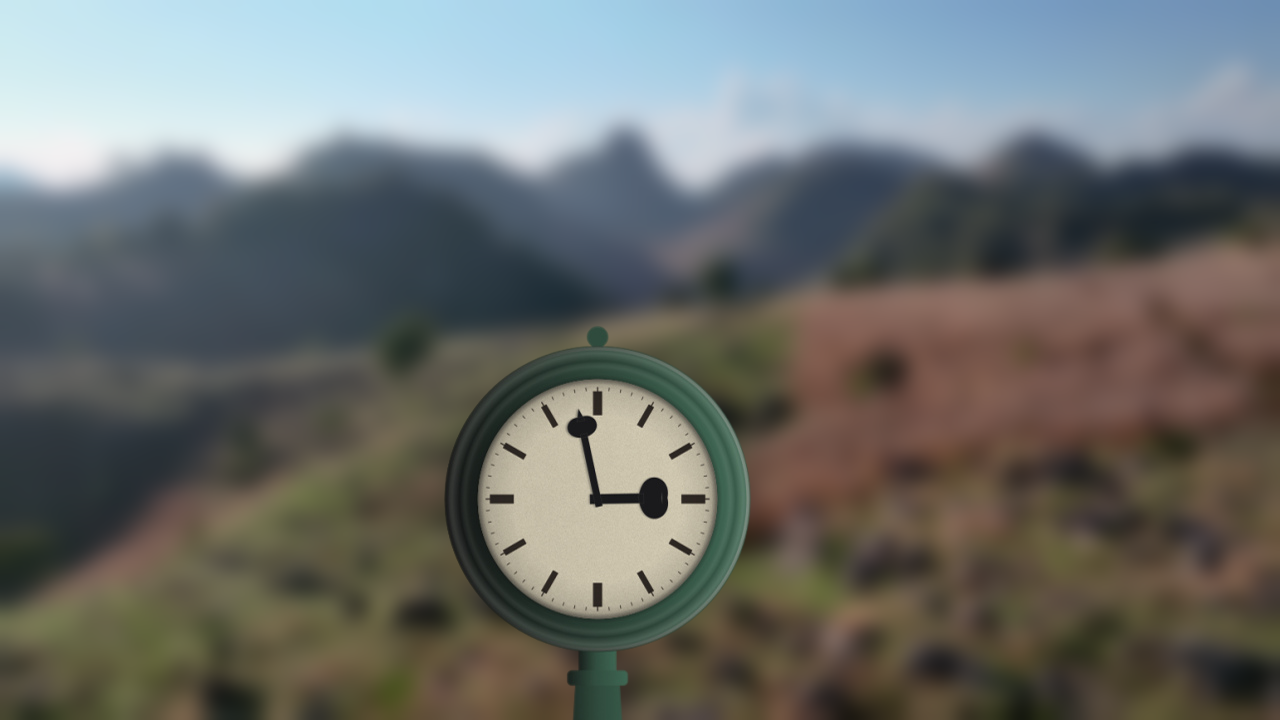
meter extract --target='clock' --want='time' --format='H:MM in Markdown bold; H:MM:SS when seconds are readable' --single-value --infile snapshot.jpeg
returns **2:58**
